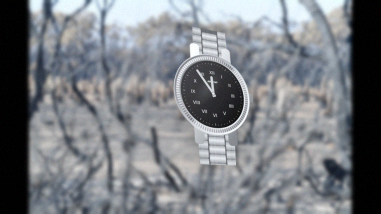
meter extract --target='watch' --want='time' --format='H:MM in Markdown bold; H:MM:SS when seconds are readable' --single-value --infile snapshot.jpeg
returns **11:54**
